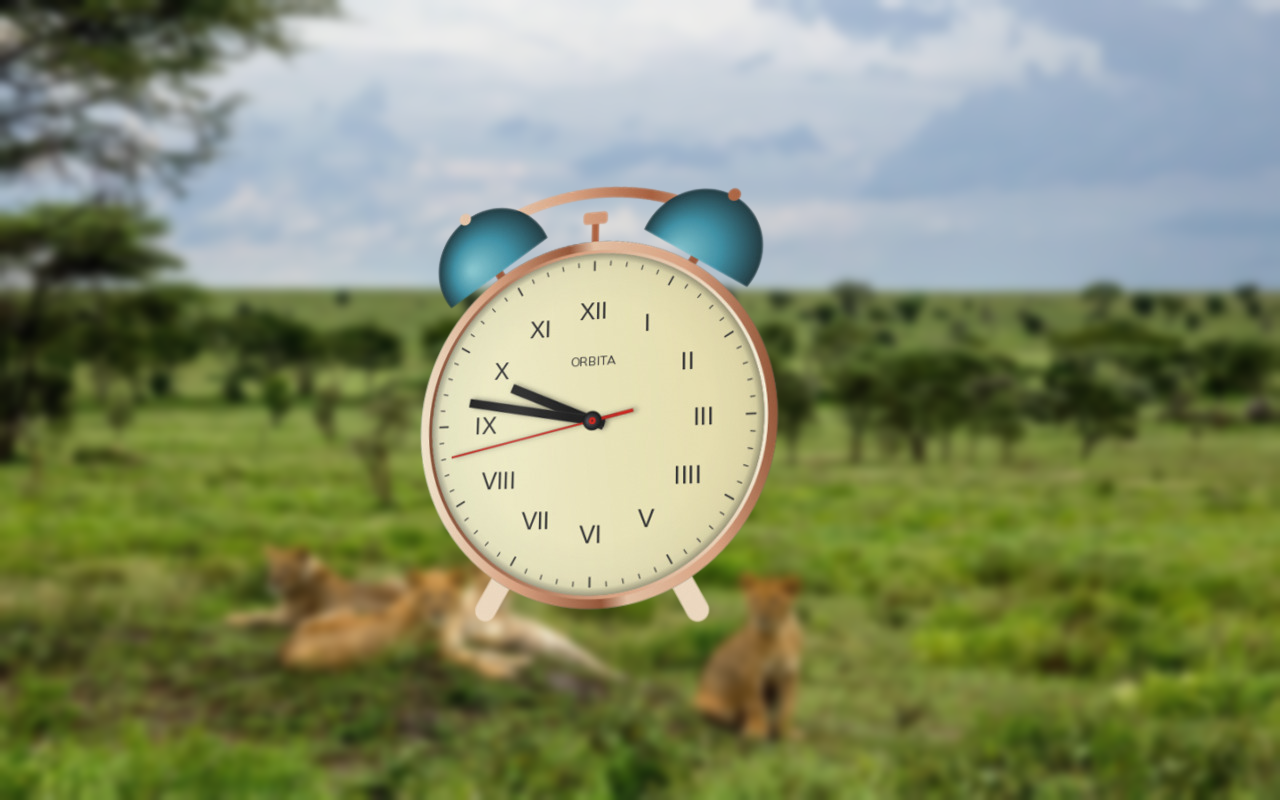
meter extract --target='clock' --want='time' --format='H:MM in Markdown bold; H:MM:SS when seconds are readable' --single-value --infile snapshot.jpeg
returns **9:46:43**
